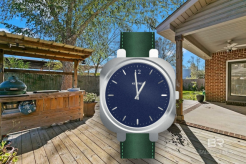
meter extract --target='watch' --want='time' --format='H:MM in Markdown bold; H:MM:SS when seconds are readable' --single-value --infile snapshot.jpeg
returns **12:59**
